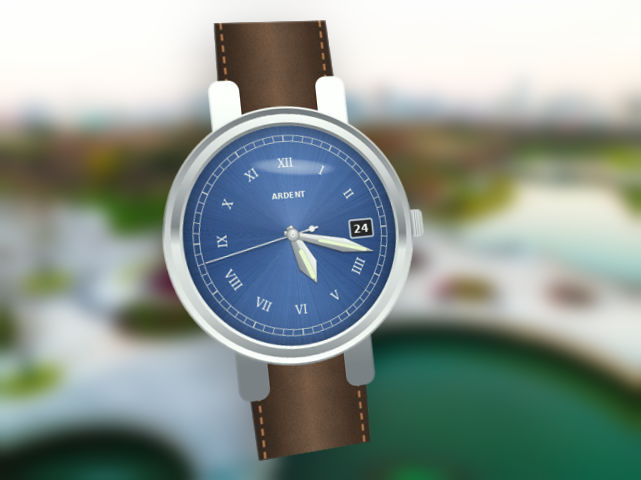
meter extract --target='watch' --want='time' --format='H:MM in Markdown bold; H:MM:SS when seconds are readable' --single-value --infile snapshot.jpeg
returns **5:17:43**
